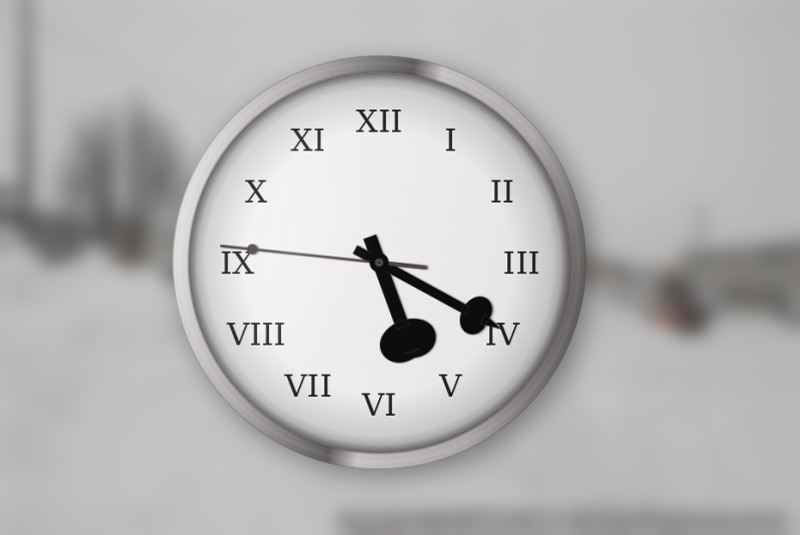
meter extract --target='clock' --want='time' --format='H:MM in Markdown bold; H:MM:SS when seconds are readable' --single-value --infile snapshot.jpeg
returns **5:19:46**
